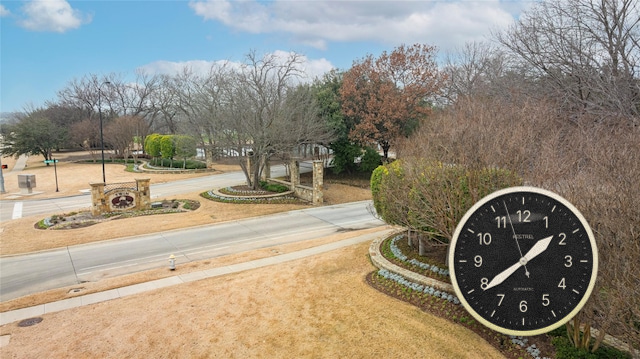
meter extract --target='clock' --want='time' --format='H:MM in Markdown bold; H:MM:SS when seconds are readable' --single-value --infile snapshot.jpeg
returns **1:38:57**
